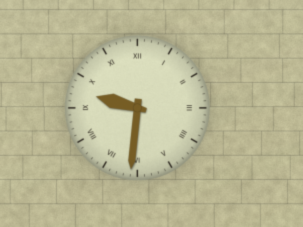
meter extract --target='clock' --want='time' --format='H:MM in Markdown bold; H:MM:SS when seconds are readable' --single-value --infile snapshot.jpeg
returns **9:31**
